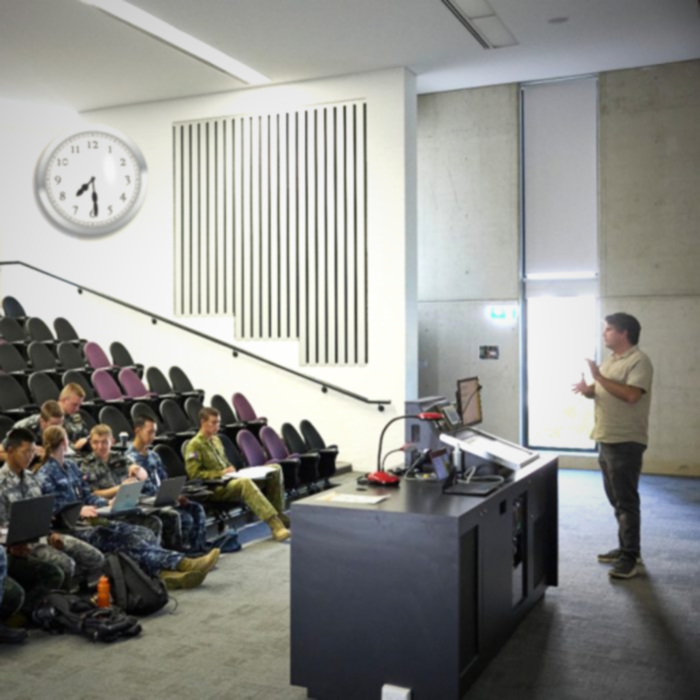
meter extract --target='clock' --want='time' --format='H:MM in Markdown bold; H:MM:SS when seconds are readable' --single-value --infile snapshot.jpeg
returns **7:29**
